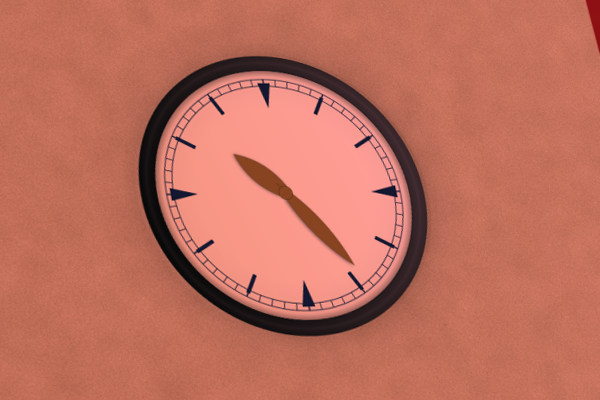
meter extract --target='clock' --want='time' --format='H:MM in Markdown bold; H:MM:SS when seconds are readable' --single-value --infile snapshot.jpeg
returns **10:24**
